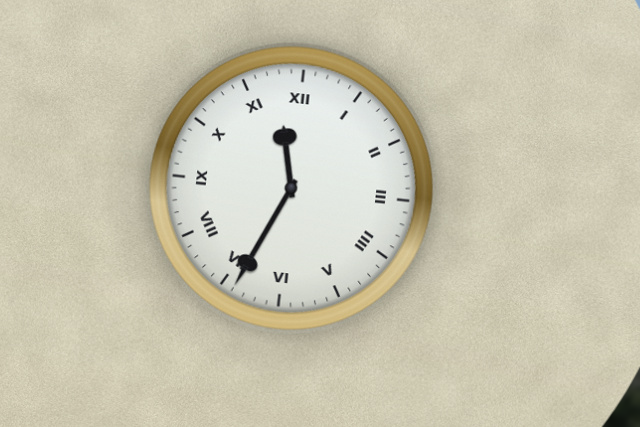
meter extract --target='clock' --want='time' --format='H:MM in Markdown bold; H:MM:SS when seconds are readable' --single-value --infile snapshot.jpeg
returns **11:34**
